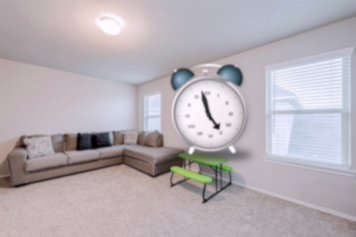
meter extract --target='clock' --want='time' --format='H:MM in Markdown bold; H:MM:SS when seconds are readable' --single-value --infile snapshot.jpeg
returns **4:58**
